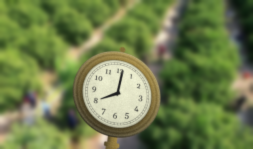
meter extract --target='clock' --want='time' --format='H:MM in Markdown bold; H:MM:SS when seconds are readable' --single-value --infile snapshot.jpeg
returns **8:01**
